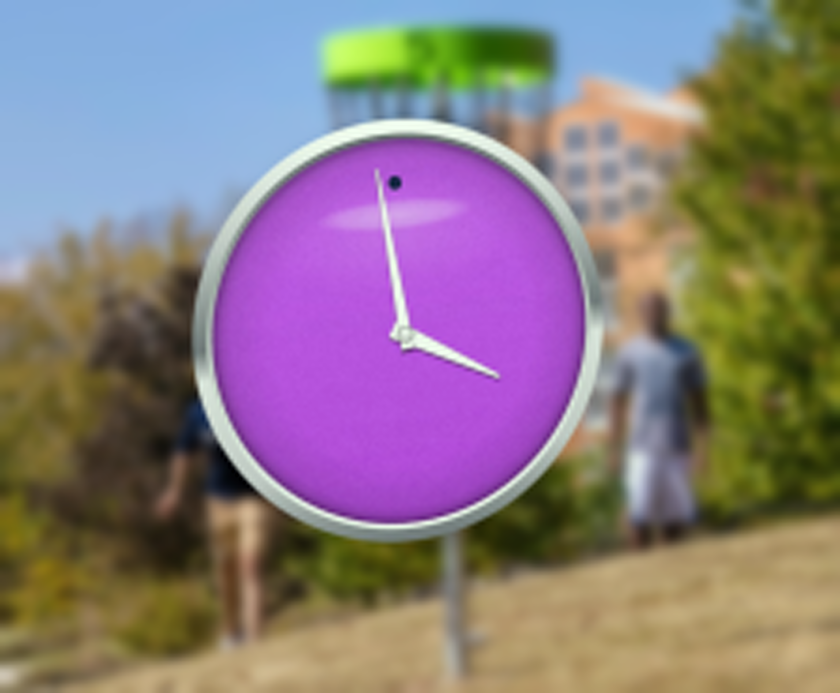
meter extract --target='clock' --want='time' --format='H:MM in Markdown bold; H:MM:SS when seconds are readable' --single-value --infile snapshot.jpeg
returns **3:59**
